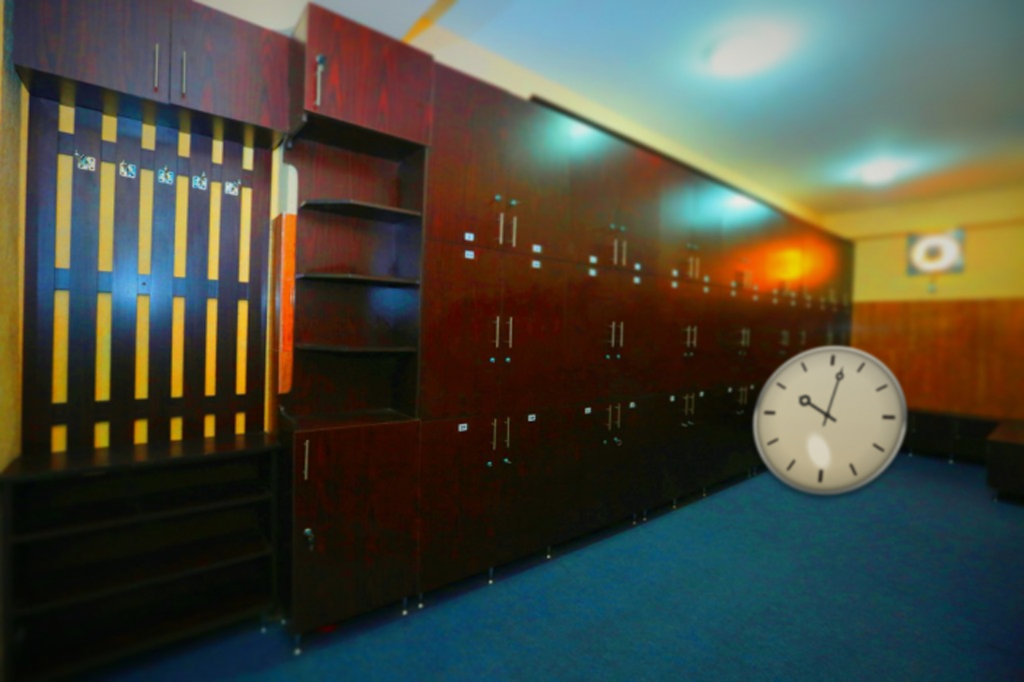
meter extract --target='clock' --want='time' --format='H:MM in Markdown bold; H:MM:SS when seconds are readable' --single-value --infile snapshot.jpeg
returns **10:02**
